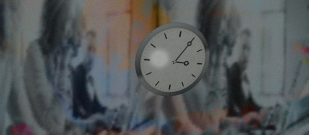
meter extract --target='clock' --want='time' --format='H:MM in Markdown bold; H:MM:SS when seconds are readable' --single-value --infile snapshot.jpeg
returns **3:05**
